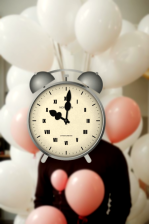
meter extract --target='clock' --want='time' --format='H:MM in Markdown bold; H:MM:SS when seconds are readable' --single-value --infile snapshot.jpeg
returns **10:01**
